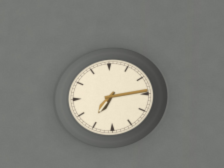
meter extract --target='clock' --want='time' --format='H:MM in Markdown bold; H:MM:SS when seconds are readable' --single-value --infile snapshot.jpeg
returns **7:14**
